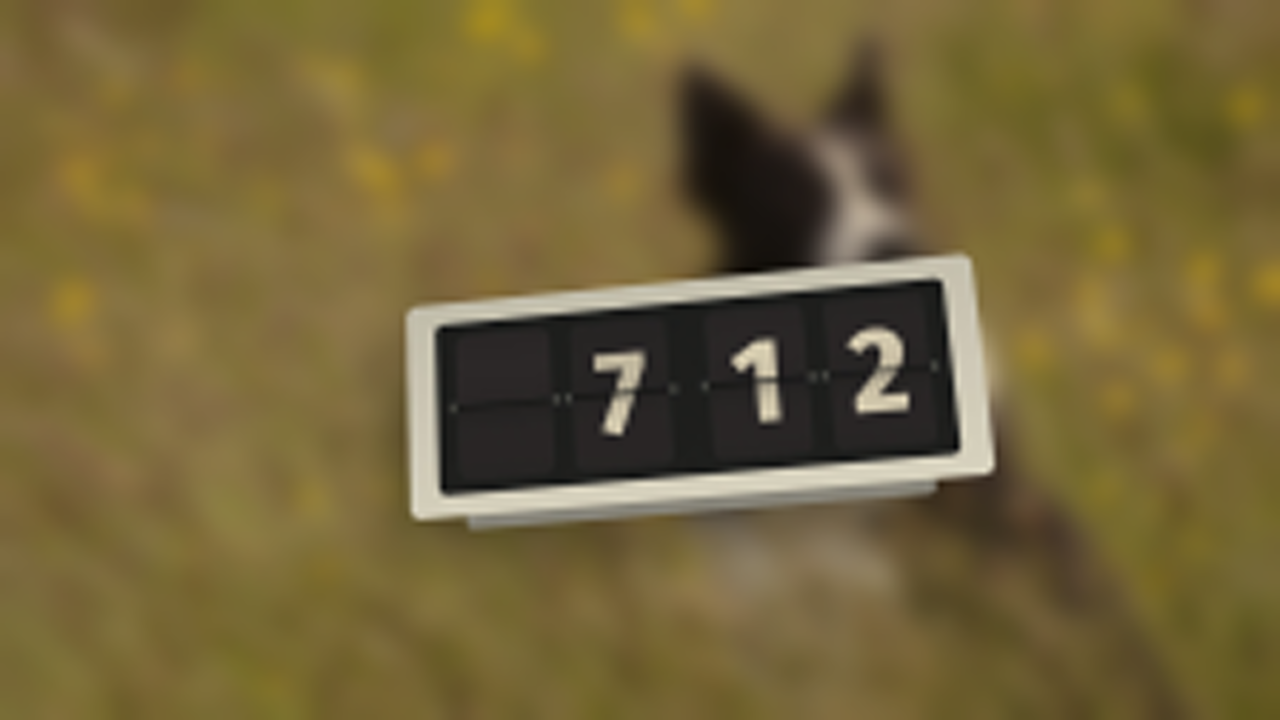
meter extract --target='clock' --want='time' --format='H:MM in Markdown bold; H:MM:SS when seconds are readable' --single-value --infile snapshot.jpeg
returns **7:12**
